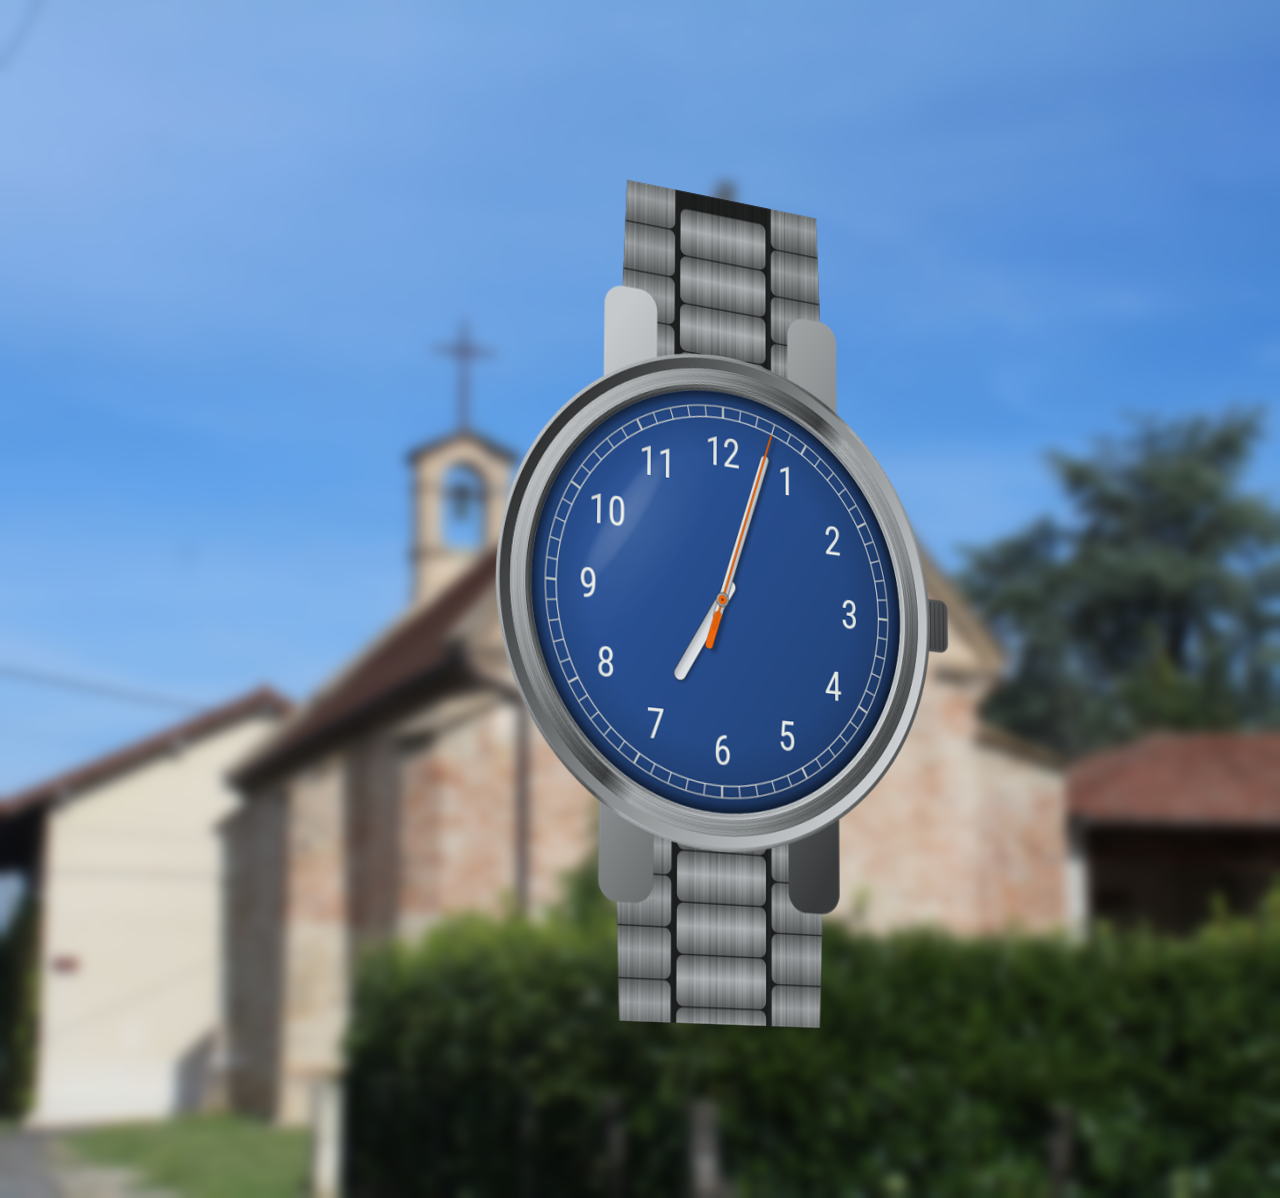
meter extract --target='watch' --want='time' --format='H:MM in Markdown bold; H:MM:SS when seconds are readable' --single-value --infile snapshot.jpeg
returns **7:03:03**
